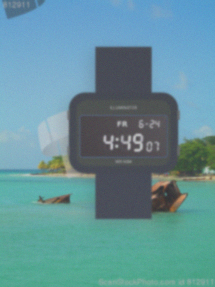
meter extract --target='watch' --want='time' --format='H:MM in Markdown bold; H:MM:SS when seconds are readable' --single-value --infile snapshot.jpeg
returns **4:49**
